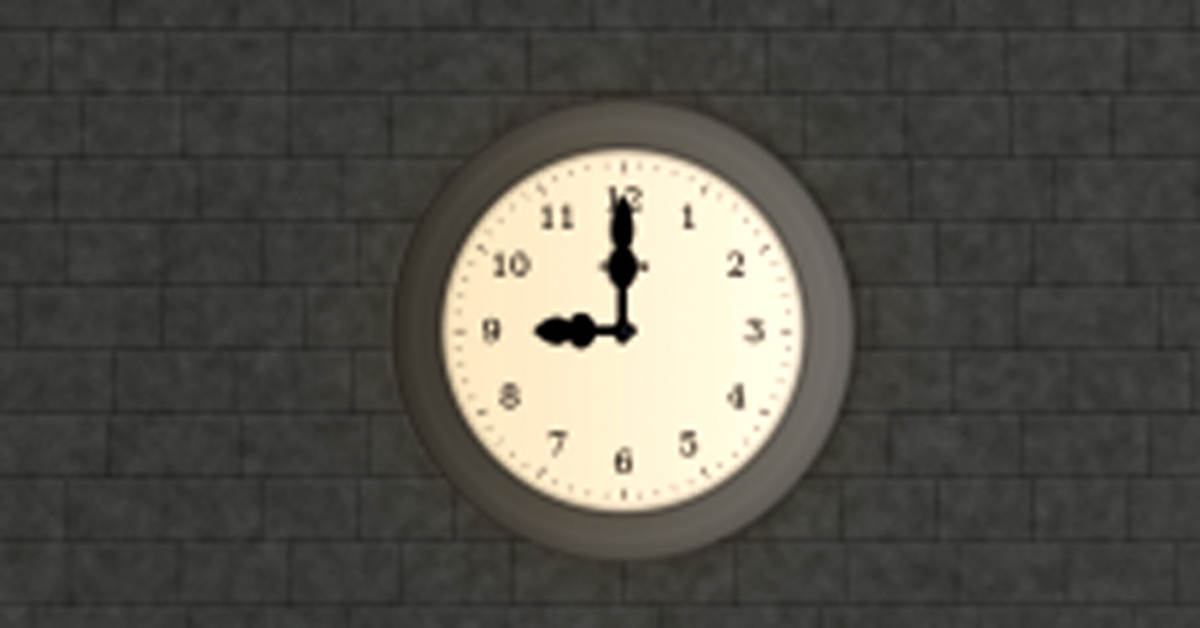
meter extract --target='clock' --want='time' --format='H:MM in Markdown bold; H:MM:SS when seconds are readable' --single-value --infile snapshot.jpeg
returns **9:00**
